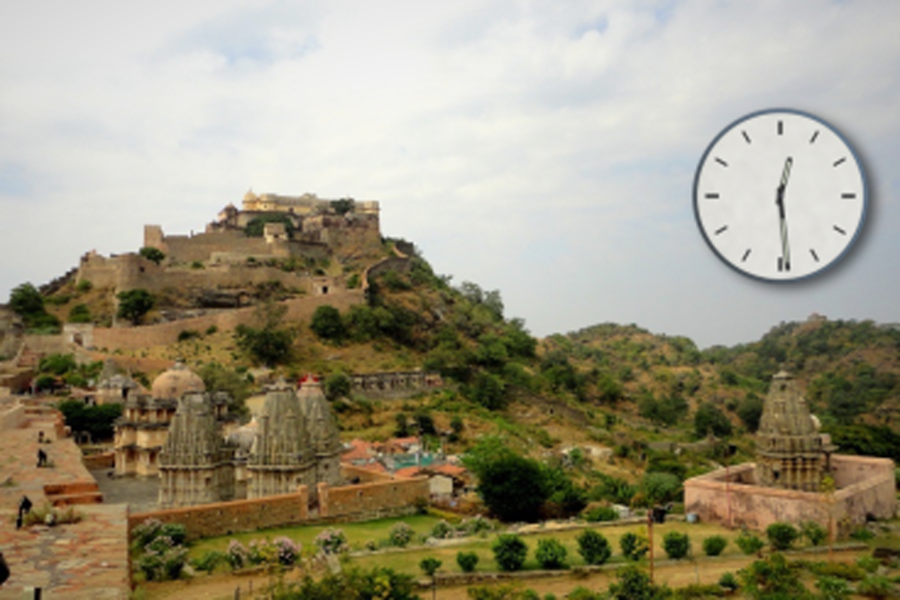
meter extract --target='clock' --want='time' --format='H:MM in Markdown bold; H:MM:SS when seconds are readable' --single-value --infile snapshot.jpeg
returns **12:29**
